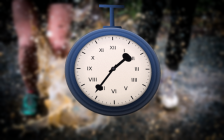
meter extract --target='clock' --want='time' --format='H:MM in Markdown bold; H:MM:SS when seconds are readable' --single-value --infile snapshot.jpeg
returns **1:36**
